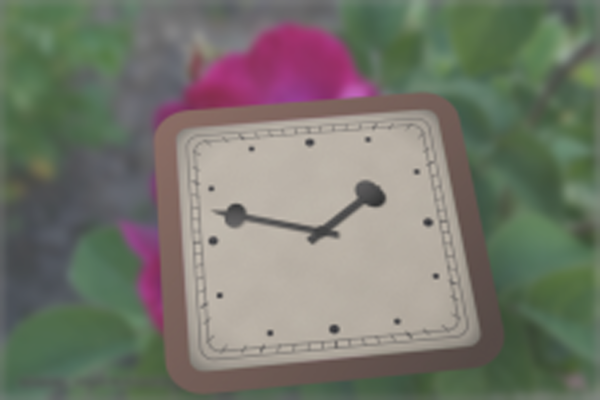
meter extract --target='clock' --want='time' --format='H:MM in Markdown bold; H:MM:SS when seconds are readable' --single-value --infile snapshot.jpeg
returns **1:48**
